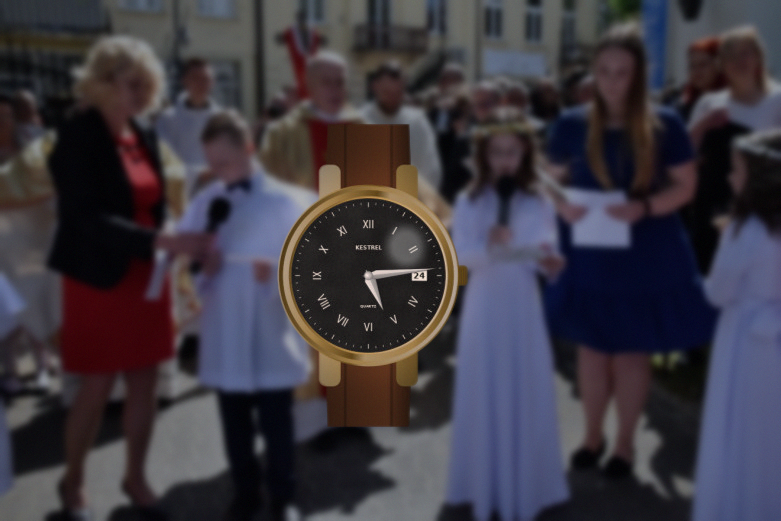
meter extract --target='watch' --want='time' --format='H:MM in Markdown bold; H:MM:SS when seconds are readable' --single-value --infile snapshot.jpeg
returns **5:14**
